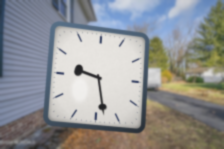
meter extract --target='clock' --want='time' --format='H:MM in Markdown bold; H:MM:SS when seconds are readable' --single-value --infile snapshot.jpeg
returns **9:28**
